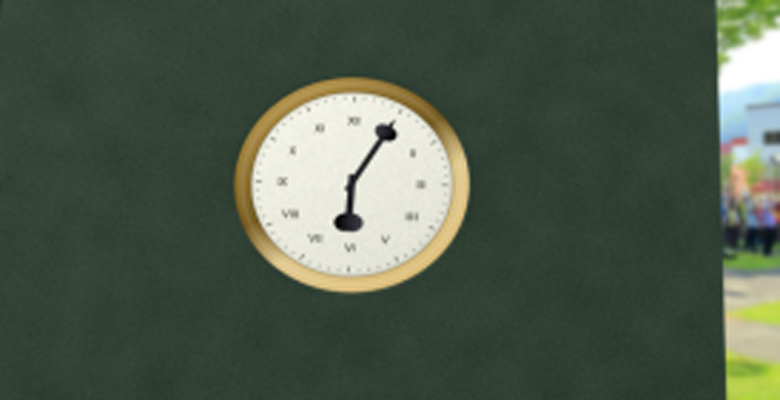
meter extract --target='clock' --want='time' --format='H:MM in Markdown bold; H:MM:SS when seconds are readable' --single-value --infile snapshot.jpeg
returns **6:05**
